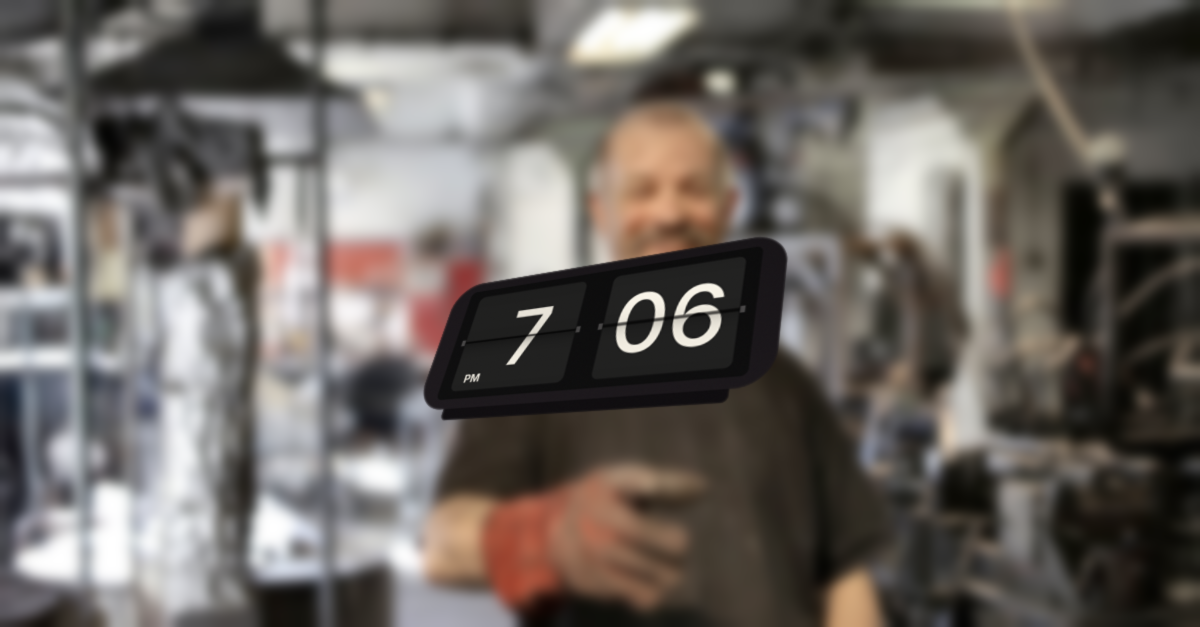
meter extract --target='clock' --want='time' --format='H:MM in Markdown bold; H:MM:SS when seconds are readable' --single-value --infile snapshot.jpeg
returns **7:06**
